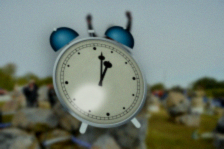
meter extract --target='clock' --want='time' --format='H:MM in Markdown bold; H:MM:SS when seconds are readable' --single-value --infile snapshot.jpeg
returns **1:02**
